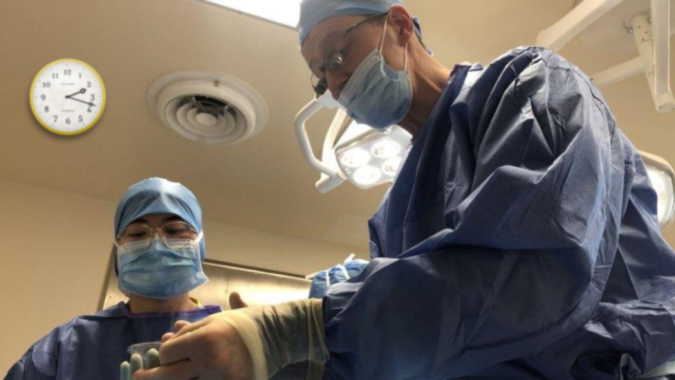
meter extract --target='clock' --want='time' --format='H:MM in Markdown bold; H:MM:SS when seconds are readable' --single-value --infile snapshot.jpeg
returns **2:18**
